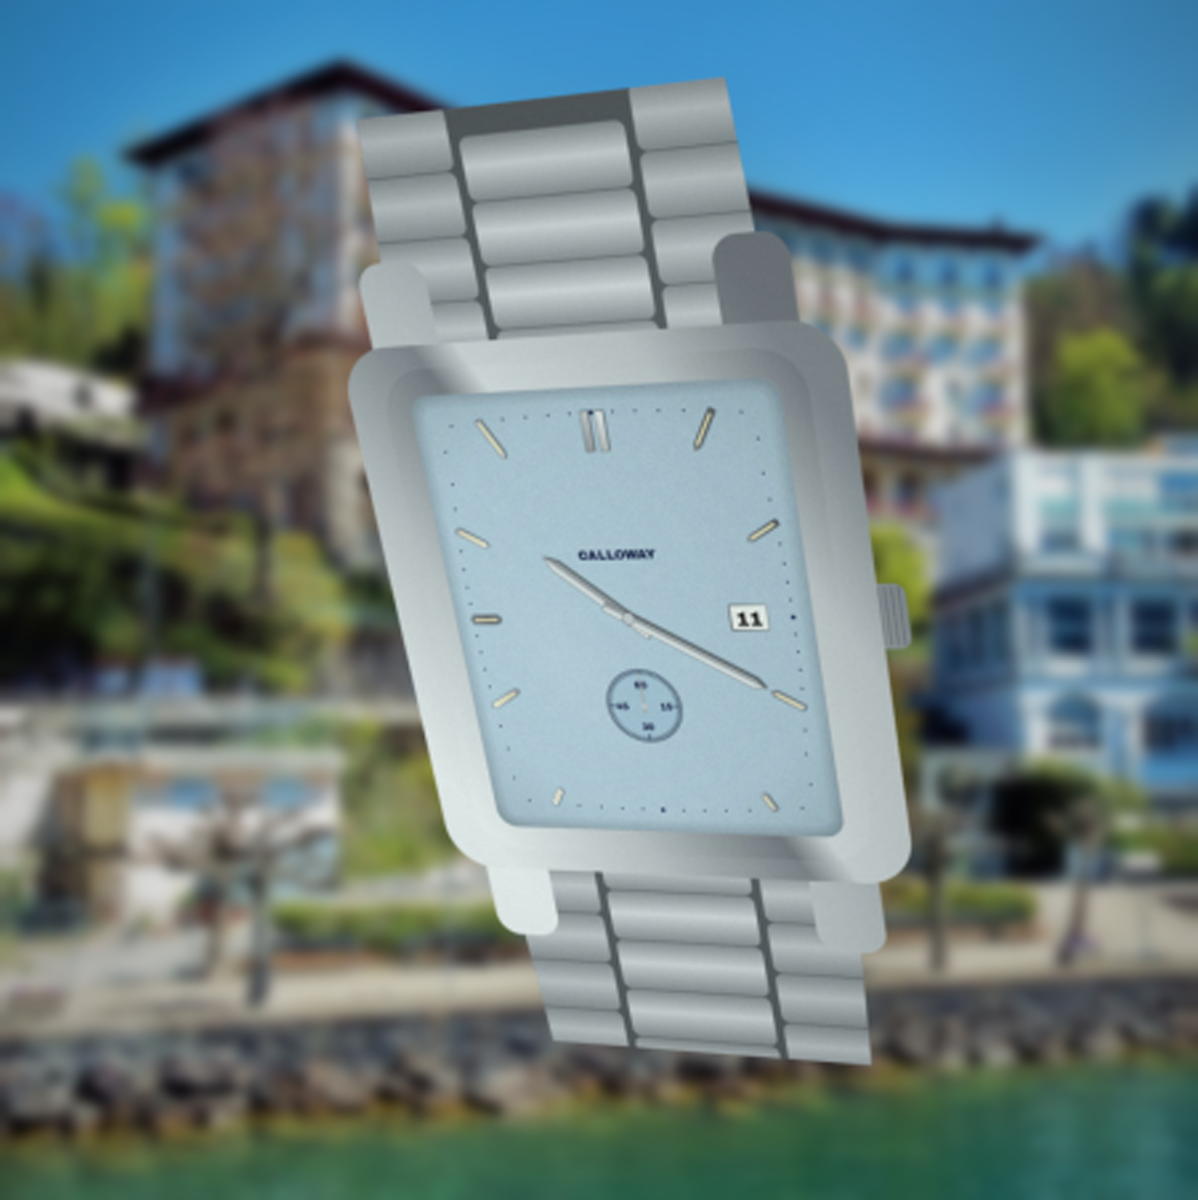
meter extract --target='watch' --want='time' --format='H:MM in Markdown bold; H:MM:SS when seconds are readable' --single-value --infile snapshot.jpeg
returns **10:20**
